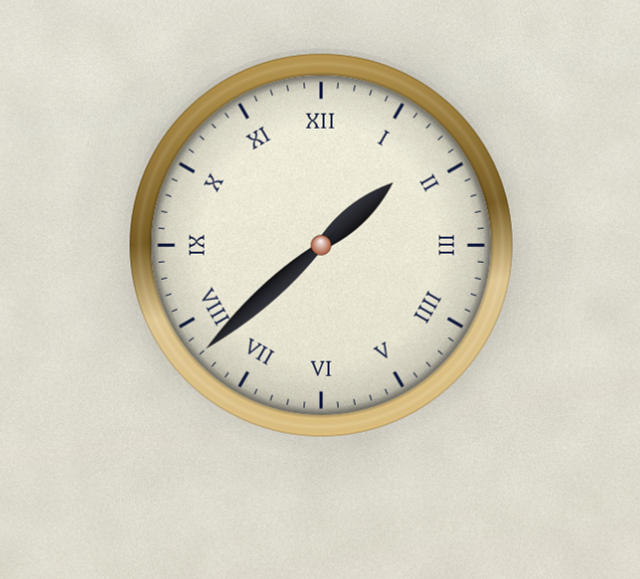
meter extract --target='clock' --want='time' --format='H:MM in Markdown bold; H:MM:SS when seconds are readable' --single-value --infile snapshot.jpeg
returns **1:38**
